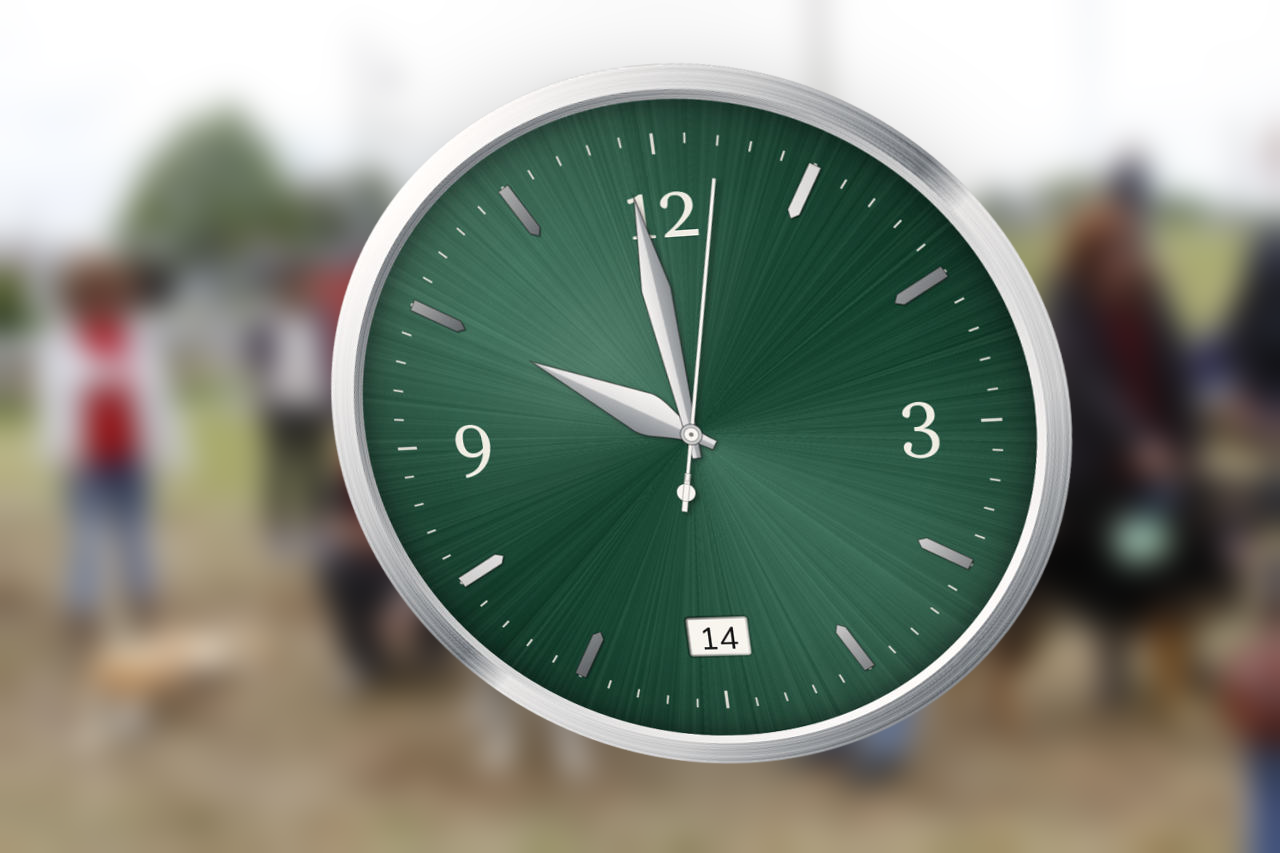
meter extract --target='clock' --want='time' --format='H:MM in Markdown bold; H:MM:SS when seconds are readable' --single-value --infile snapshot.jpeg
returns **9:59:02**
